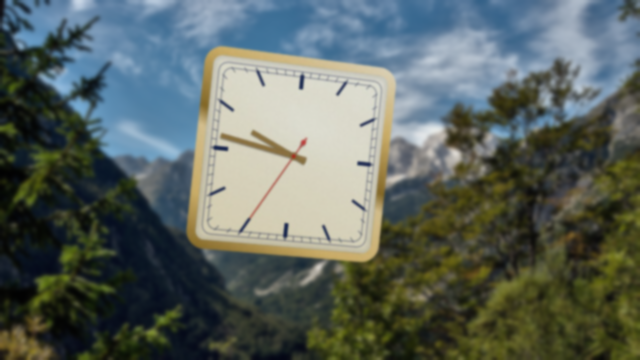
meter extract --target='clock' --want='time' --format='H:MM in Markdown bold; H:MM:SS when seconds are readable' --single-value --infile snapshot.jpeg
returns **9:46:35**
